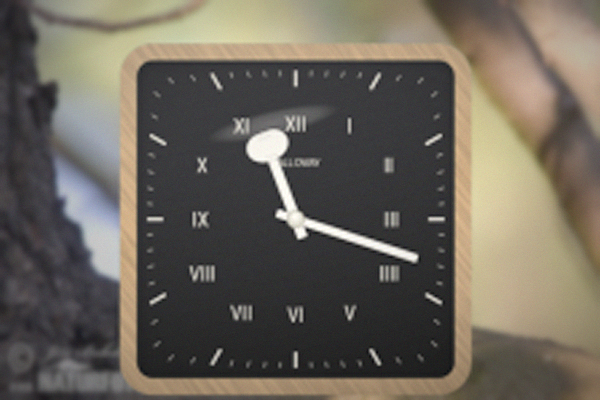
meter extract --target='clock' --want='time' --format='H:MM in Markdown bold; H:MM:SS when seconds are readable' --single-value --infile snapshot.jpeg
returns **11:18**
